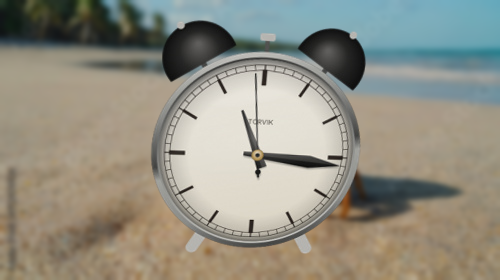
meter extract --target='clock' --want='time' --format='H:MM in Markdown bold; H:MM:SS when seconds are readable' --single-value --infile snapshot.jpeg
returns **11:15:59**
